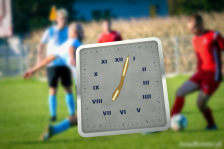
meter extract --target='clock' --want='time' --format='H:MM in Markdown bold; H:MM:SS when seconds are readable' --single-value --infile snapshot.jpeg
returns **7:03**
